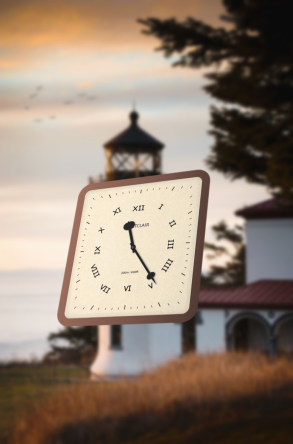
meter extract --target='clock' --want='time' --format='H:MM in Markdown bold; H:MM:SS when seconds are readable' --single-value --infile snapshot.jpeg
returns **11:24**
